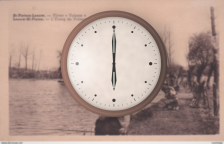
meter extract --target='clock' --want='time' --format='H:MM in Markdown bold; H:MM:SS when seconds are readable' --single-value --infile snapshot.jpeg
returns **6:00**
